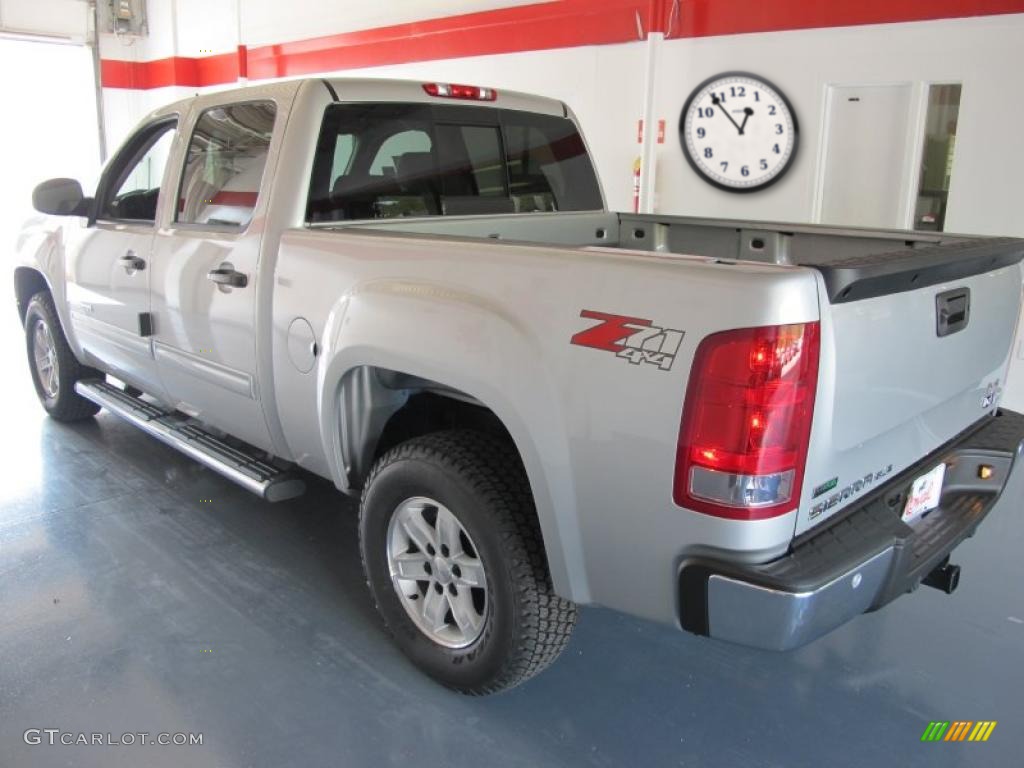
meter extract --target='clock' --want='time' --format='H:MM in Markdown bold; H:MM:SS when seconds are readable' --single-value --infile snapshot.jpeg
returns **12:54**
